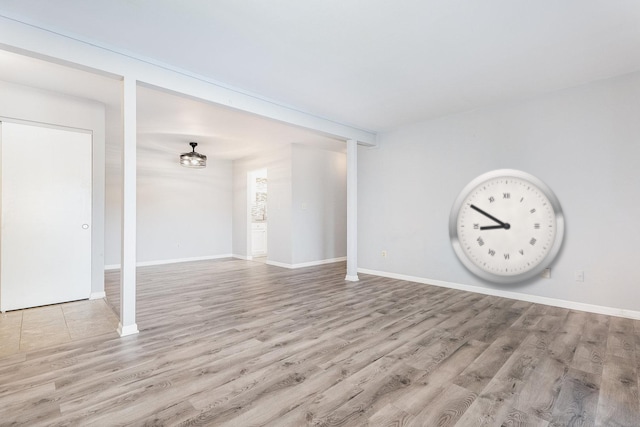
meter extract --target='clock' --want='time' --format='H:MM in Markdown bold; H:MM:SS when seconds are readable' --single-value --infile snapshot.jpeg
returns **8:50**
